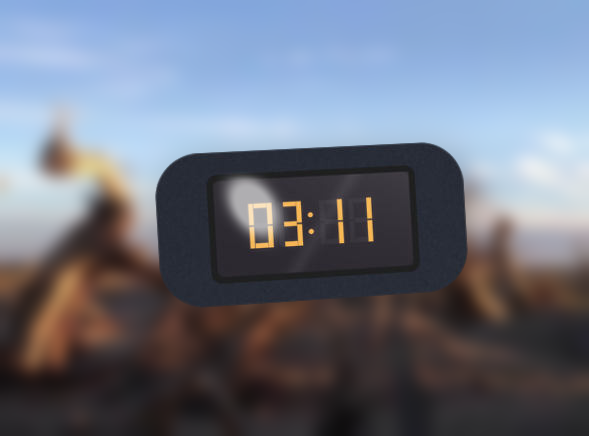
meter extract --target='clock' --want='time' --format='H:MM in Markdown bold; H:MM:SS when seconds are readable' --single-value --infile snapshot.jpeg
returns **3:11**
